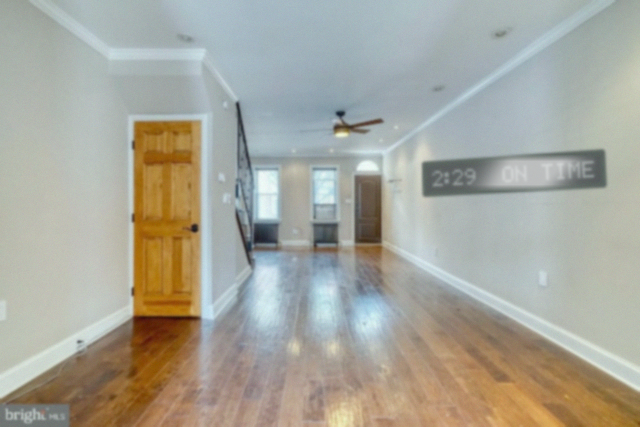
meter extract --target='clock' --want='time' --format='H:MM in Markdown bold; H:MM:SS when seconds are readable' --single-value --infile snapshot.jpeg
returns **2:29**
